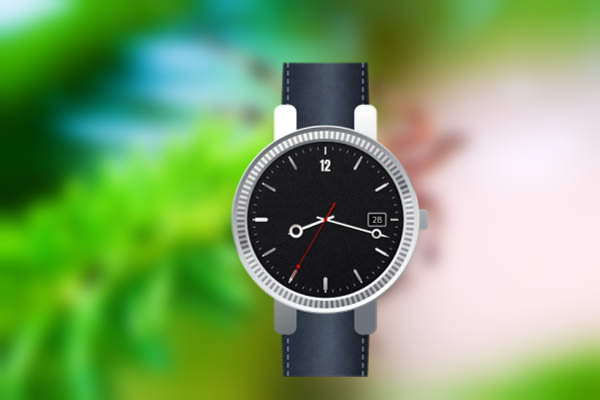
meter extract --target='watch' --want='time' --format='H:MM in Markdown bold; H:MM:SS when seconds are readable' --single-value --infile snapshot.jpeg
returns **8:17:35**
